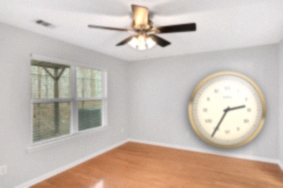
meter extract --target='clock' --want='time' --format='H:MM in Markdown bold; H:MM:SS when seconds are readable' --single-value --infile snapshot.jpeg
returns **2:35**
